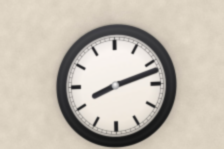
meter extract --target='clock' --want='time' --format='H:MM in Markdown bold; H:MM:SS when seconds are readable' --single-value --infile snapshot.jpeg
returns **8:12**
